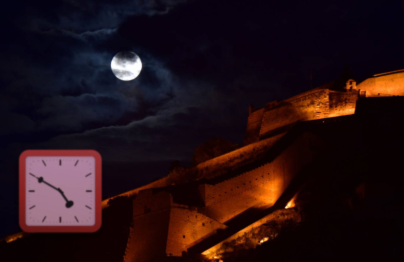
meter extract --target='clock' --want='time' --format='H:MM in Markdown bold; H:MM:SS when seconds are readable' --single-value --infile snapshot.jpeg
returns **4:50**
